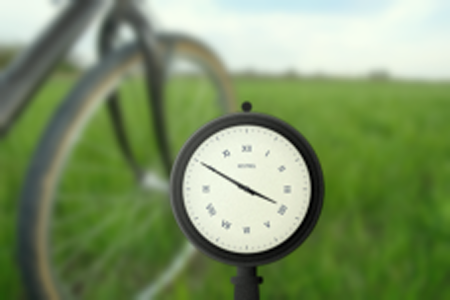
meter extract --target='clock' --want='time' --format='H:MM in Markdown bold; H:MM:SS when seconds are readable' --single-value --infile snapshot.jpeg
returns **3:50**
